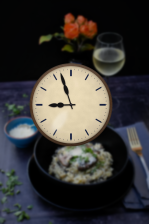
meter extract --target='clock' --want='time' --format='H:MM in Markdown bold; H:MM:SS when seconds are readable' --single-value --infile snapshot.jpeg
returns **8:57**
